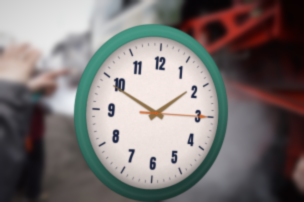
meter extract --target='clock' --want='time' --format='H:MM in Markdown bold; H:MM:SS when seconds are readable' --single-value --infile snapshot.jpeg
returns **1:49:15**
